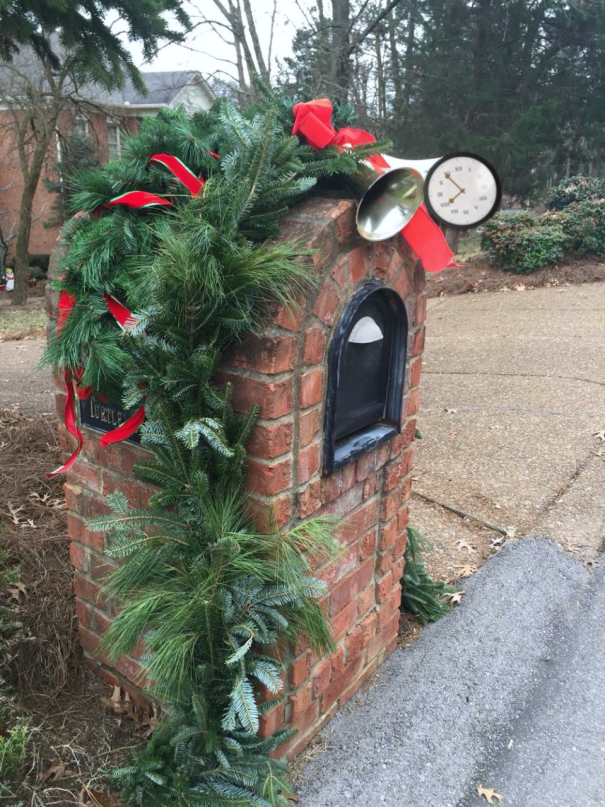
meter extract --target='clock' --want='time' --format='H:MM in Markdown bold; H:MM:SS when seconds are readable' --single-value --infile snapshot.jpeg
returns **7:54**
